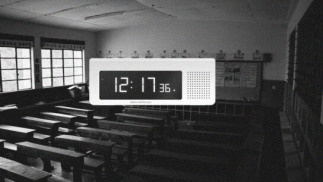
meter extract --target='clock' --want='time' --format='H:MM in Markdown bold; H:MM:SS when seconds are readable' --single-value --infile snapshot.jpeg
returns **12:17:36**
